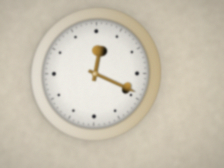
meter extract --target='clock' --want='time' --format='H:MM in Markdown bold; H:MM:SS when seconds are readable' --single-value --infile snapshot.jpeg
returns **12:19**
